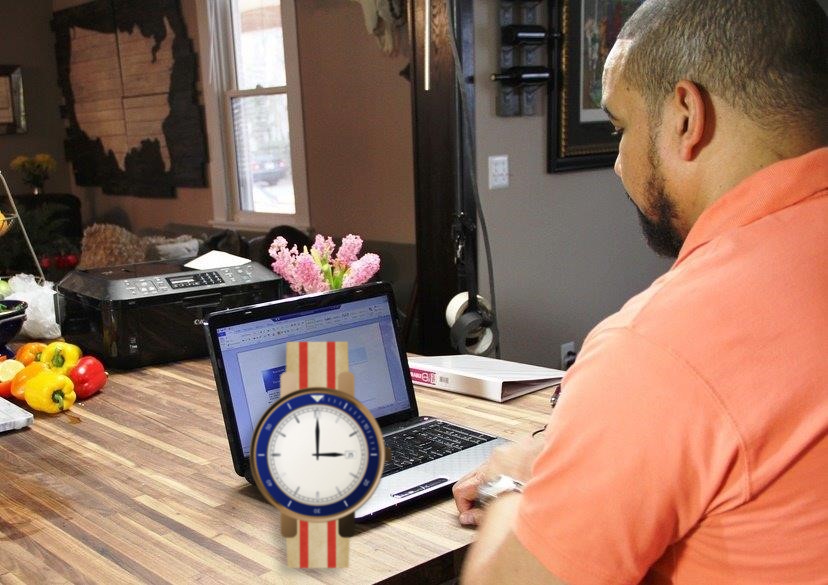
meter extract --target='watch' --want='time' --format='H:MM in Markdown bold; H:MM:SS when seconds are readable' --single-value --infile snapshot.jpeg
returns **3:00**
